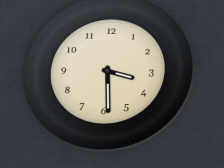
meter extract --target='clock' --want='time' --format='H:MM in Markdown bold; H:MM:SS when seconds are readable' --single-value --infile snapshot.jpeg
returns **3:29**
